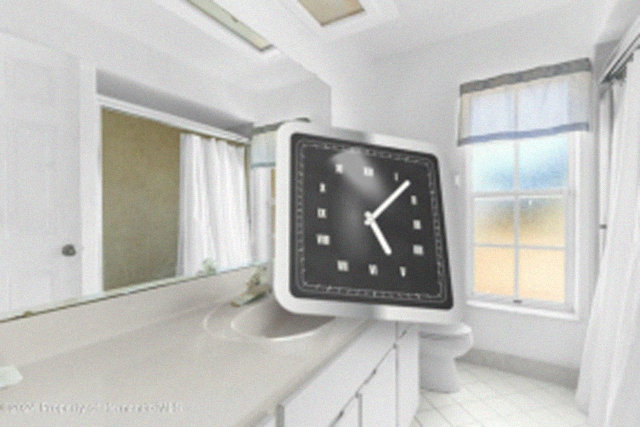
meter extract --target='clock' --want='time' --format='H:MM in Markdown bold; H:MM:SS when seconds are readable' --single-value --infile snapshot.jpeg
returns **5:07**
